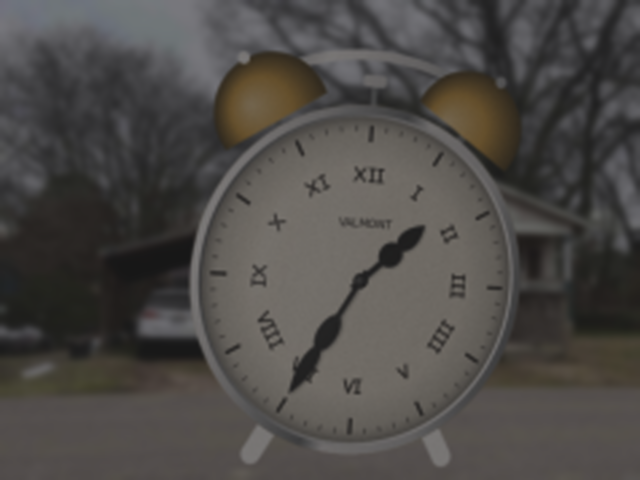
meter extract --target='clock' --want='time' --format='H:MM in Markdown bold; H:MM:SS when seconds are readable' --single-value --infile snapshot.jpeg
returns **1:35**
